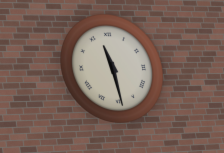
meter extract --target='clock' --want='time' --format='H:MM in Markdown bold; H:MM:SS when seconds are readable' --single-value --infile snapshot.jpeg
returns **11:29**
